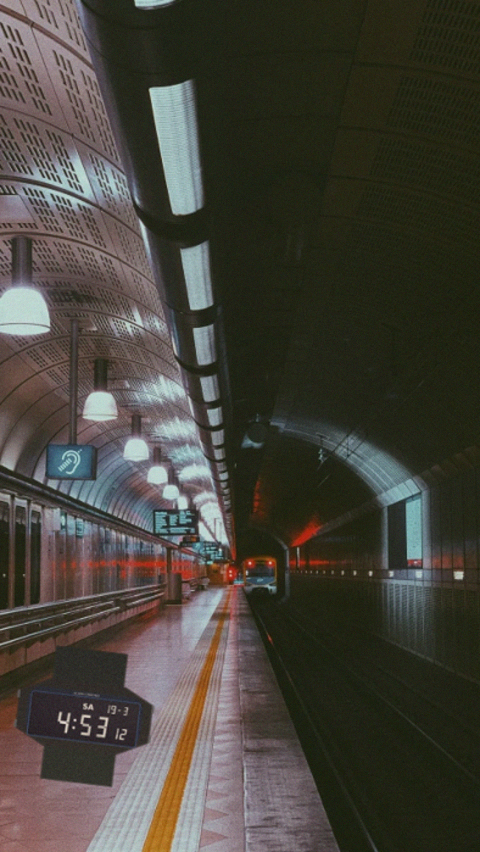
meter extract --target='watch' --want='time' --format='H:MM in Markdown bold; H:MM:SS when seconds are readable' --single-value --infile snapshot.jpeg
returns **4:53:12**
